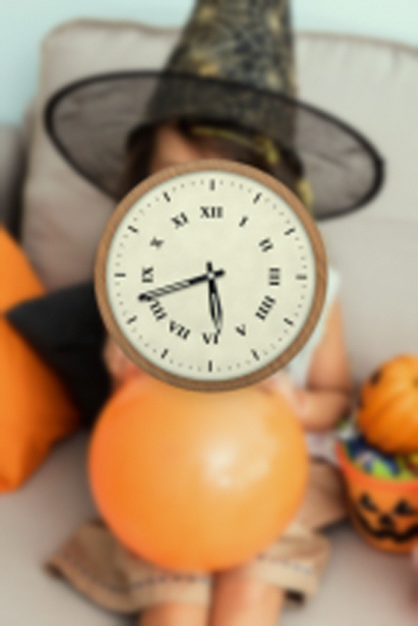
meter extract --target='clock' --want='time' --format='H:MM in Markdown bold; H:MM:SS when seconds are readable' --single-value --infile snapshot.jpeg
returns **5:42**
